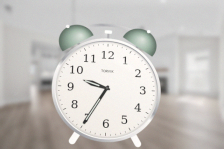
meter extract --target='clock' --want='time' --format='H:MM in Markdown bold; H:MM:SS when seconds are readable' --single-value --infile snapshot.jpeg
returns **9:35**
